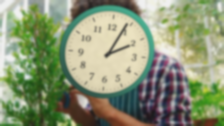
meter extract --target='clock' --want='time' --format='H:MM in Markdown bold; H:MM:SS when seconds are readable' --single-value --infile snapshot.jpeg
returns **2:04**
